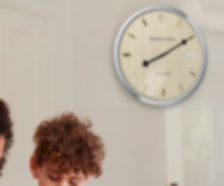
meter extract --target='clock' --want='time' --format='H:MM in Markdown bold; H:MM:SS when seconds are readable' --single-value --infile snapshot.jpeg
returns **8:10**
